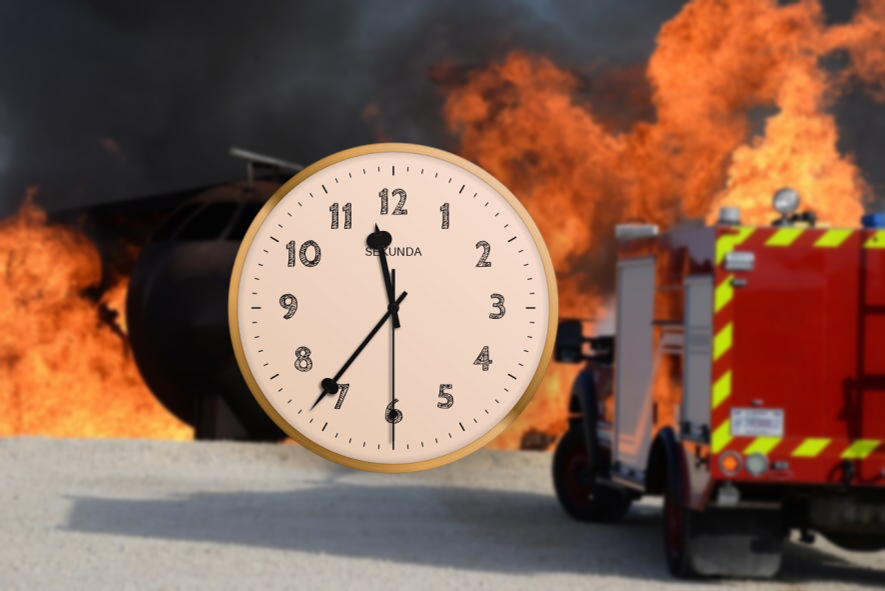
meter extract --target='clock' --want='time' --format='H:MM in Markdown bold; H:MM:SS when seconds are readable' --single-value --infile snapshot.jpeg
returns **11:36:30**
